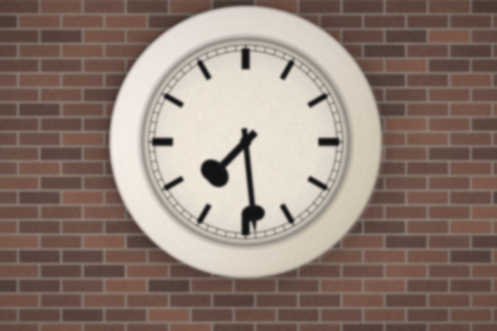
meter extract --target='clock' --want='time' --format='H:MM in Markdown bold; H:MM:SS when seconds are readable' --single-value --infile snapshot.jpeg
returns **7:29**
